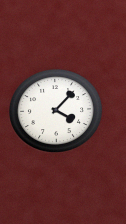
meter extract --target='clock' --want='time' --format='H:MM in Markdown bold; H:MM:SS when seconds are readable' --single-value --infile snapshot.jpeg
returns **4:07**
